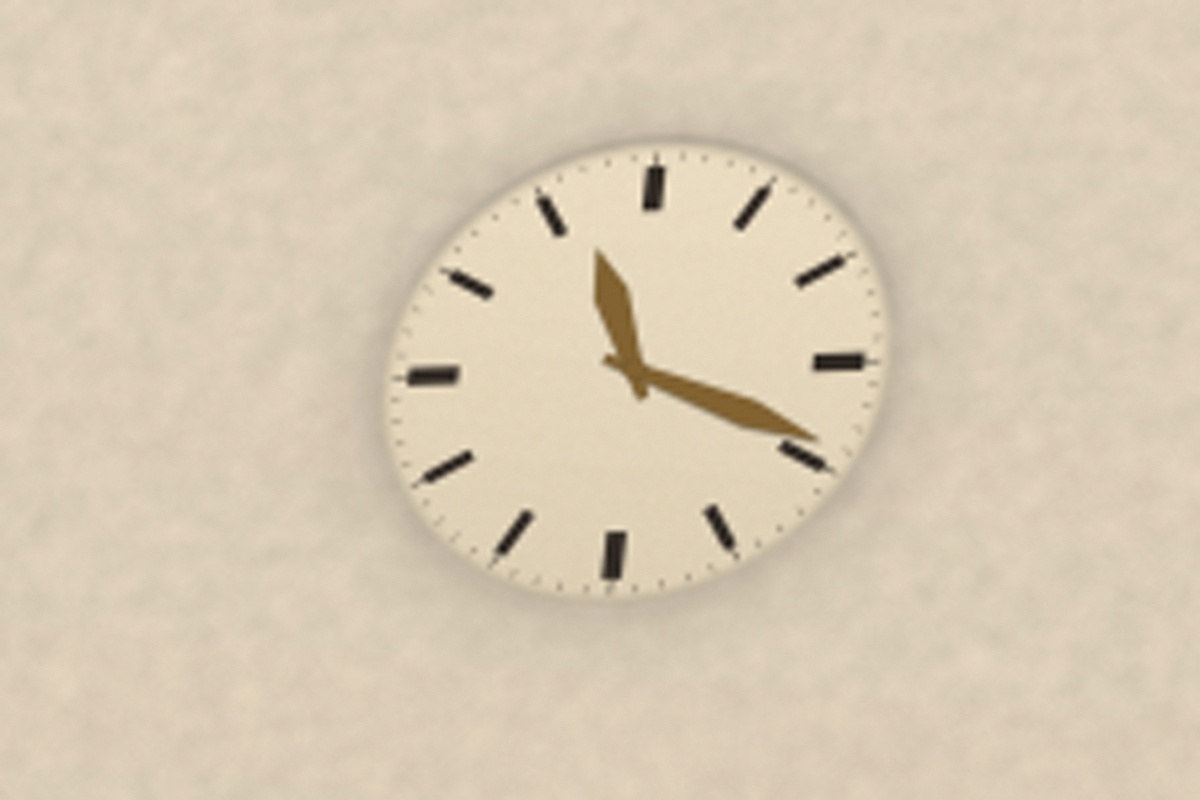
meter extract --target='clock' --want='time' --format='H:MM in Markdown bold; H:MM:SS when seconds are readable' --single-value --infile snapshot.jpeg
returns **11:19**
